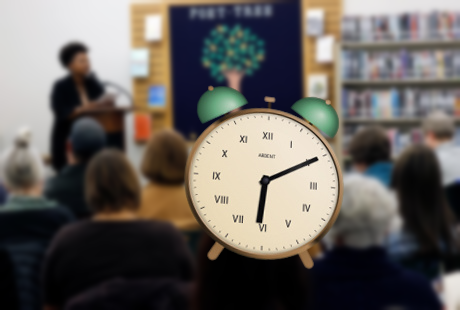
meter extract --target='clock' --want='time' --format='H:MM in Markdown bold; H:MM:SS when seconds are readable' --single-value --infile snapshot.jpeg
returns **6:10**
